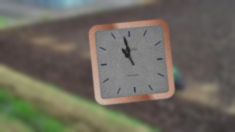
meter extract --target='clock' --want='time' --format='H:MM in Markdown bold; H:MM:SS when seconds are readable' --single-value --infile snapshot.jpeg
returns **10:58**
